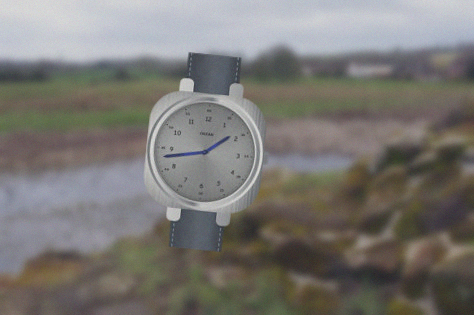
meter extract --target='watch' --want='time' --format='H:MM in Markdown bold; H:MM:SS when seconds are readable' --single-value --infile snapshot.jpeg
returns **1:43**
